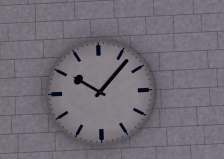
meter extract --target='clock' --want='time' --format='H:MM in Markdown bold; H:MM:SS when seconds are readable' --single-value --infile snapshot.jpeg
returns **10:07**
